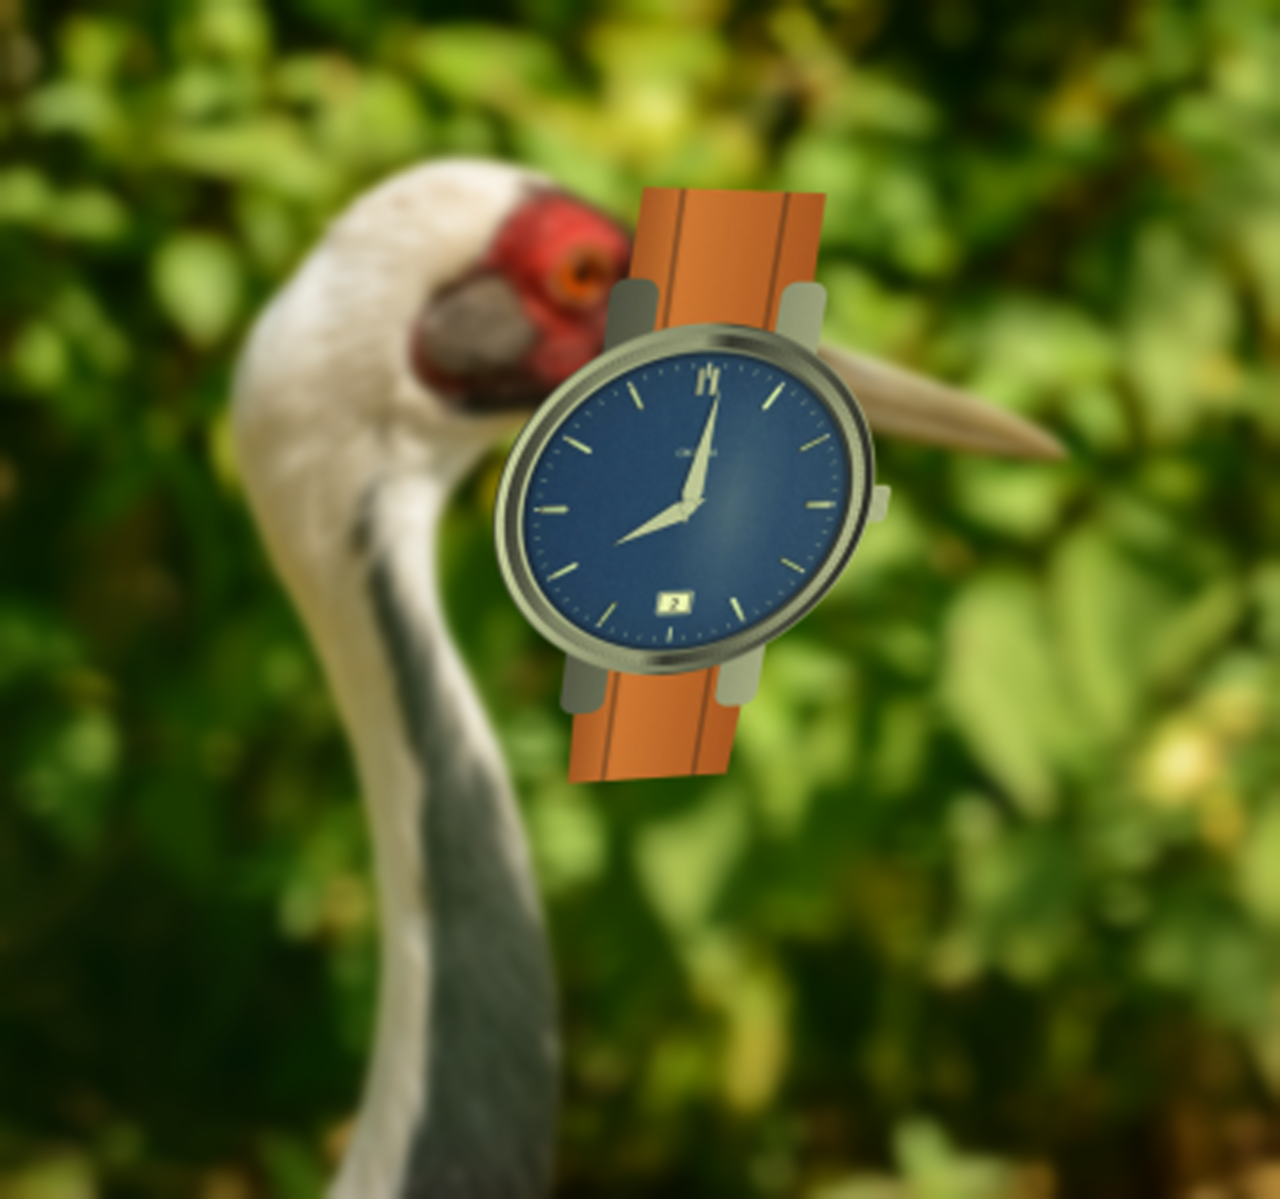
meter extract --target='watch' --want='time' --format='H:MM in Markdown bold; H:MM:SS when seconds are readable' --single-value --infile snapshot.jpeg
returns **8:01**
